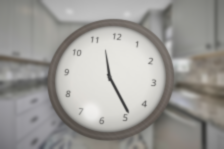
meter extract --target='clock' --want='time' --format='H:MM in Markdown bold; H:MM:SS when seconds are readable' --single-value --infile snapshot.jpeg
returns **11:24**
